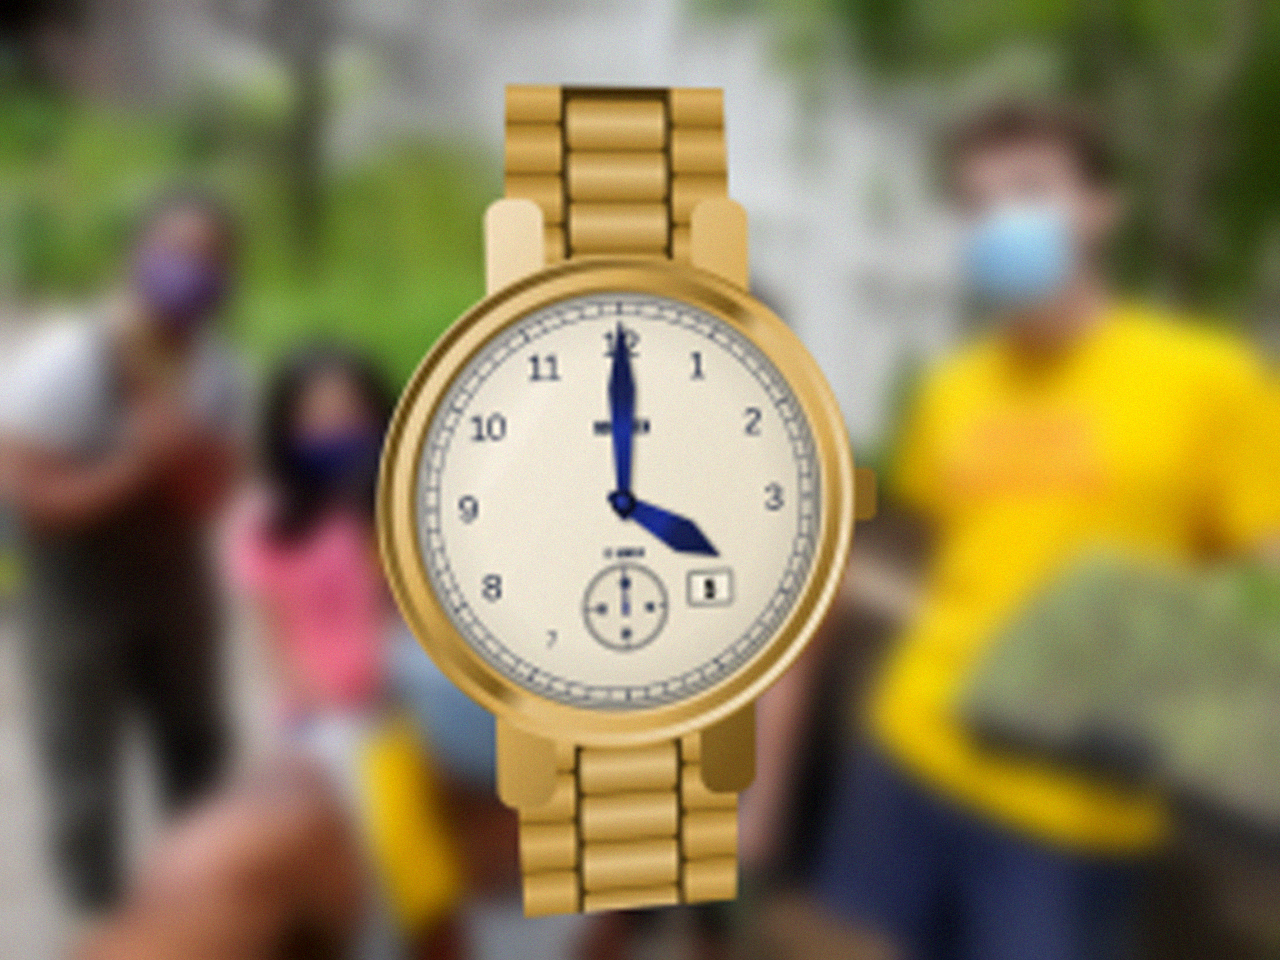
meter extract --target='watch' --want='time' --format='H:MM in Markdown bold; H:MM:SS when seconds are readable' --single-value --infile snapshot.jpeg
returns **4:00**
